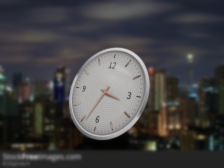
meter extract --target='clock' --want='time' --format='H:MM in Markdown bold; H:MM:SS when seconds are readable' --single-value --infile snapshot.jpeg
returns **3:34**
